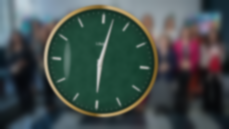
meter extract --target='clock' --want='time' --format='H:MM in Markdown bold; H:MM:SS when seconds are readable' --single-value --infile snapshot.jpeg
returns **6:02**
